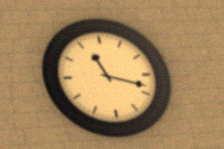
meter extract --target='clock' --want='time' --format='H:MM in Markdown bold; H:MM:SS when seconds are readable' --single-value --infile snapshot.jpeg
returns **11:18**
